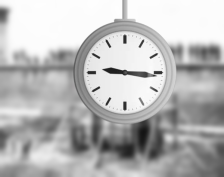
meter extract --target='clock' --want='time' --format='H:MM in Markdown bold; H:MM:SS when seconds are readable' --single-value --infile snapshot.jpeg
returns **9:16**
